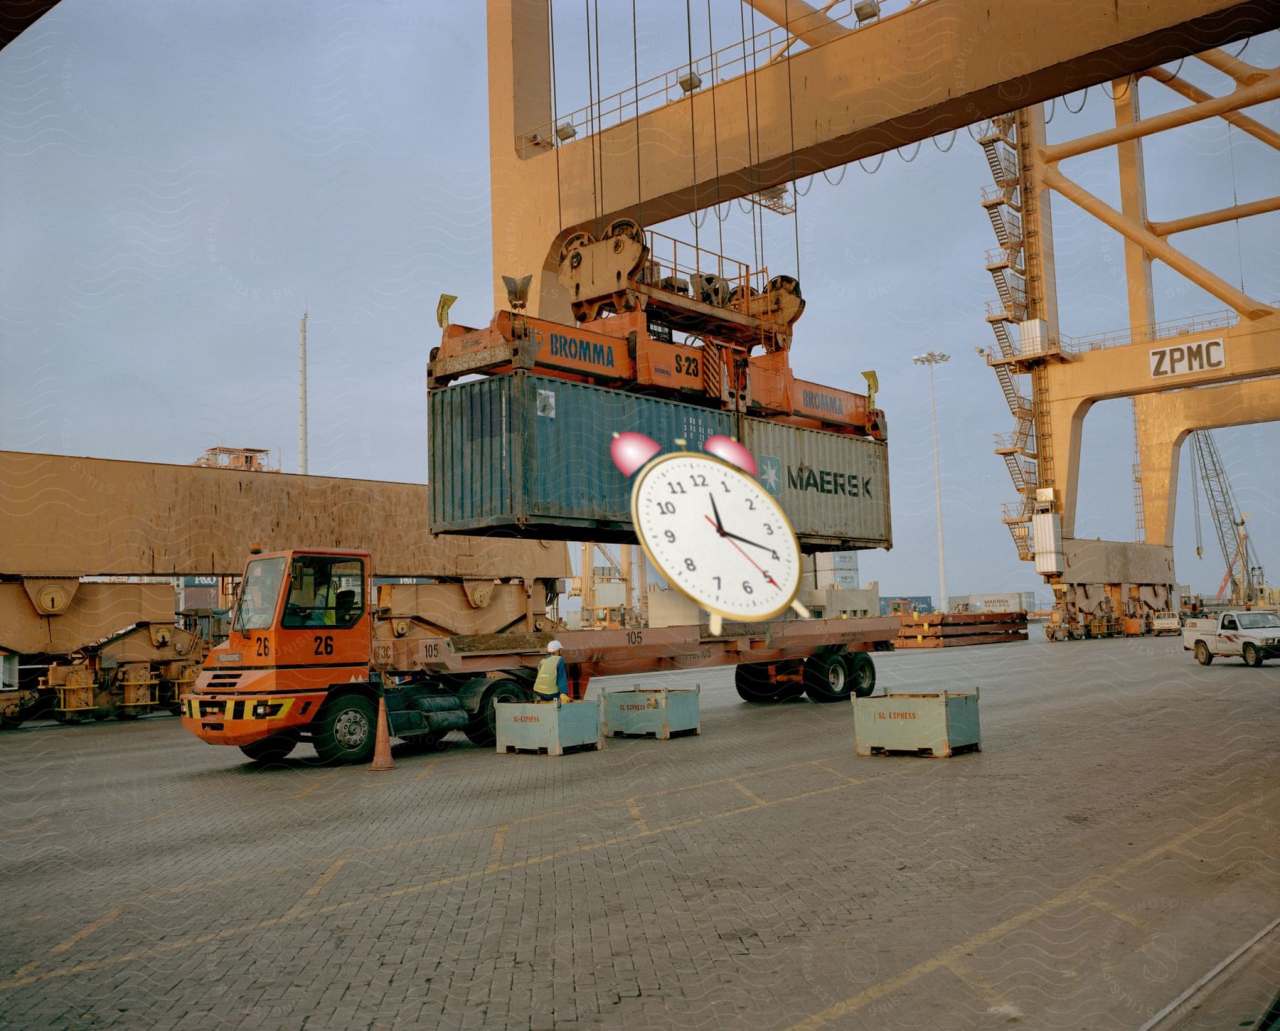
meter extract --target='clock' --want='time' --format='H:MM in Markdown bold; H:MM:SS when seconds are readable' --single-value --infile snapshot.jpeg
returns **12:19:25**
